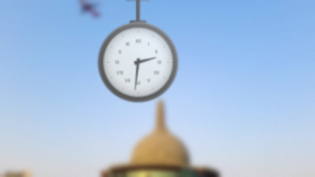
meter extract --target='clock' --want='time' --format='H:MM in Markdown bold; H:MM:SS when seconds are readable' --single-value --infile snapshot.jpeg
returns **2:31**
